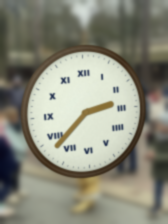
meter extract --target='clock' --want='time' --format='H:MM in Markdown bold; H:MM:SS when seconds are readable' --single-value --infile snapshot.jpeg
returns **2:38**
